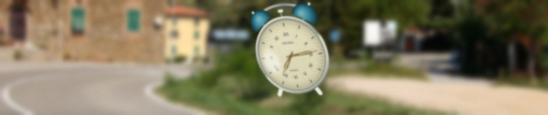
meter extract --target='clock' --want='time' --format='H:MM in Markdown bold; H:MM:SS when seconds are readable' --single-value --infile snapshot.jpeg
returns **7:14**
